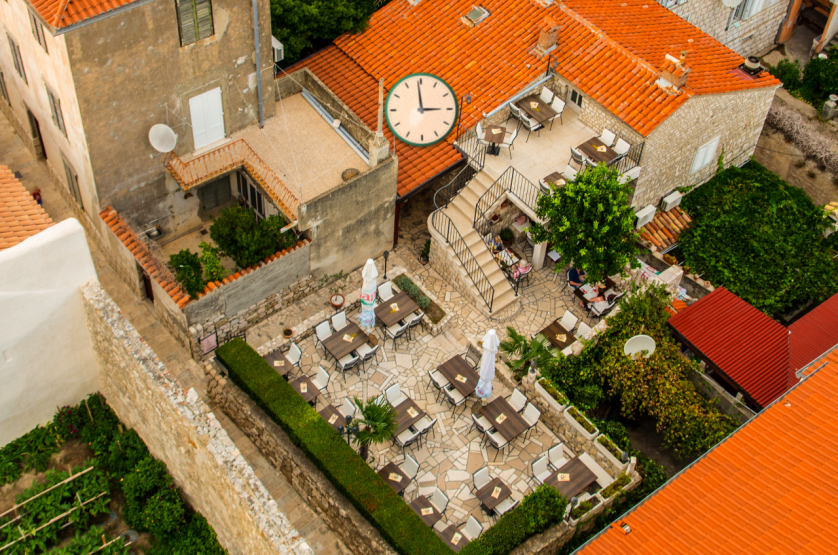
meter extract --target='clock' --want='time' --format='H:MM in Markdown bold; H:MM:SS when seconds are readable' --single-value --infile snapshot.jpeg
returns **2:59**
